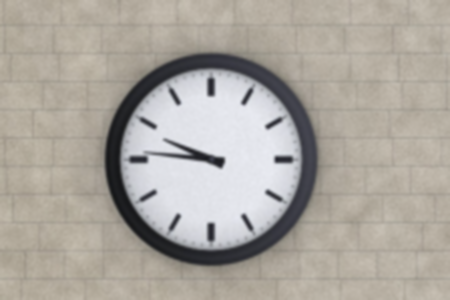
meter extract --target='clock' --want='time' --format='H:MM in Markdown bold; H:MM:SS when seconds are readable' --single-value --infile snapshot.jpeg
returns **9:46**
